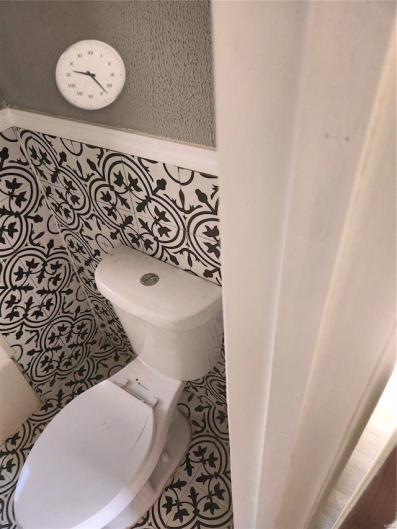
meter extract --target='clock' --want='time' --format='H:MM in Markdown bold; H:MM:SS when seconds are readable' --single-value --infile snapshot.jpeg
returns **9:23**
